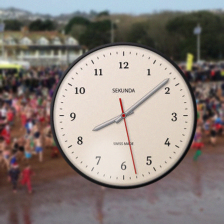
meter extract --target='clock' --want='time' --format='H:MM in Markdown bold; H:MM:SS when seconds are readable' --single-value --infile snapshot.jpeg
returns **8:08:28**
